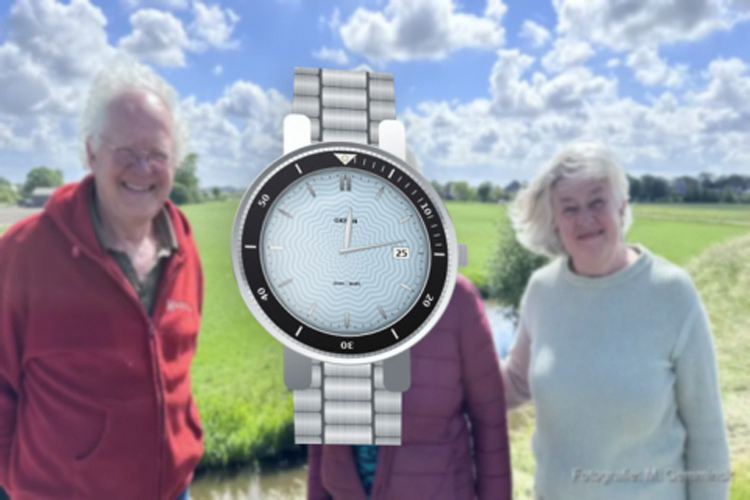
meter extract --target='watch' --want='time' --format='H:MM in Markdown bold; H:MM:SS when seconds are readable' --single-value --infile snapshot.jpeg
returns **12:13**
